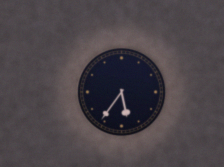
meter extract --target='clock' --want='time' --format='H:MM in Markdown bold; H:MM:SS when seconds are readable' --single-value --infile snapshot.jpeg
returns **5:36**
